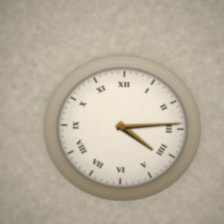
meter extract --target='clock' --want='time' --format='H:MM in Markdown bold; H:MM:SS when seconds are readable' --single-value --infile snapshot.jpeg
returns **4:14**
